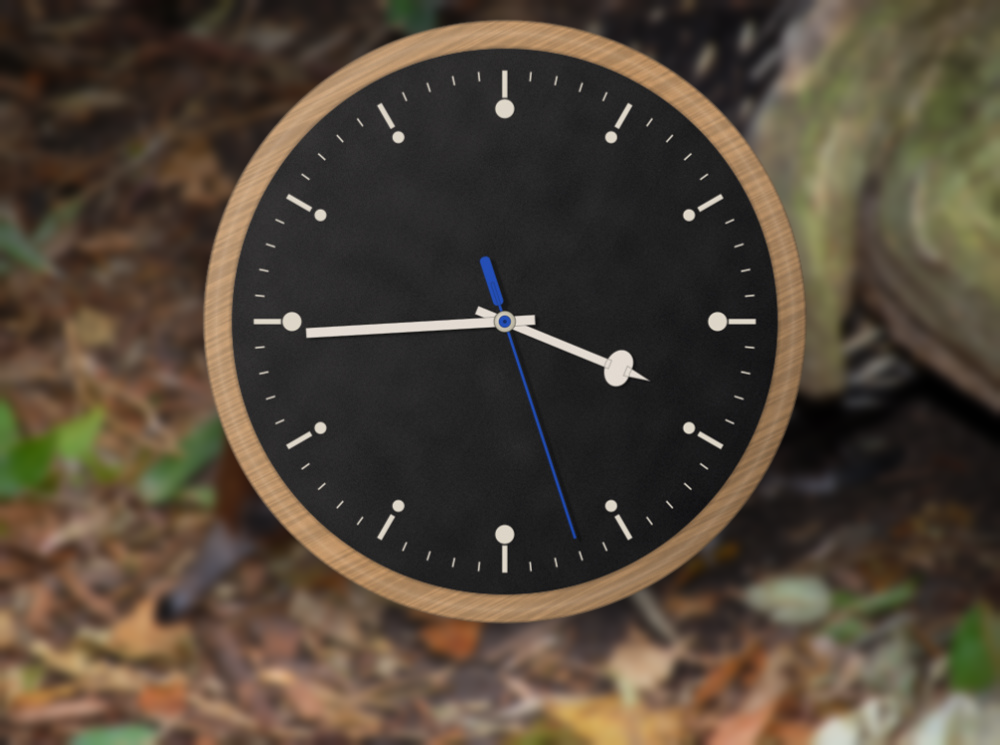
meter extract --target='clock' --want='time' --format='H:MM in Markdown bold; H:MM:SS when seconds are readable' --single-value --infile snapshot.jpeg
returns **3:44:27**
